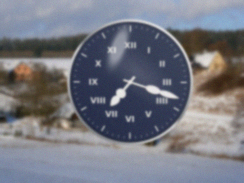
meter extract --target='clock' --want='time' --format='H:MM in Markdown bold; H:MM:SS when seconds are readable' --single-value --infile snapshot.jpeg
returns **7:18**
